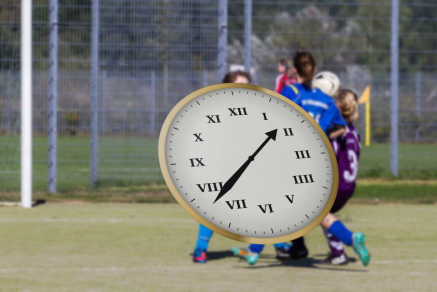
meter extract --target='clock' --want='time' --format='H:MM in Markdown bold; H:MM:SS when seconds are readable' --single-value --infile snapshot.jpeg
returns **1:38**
